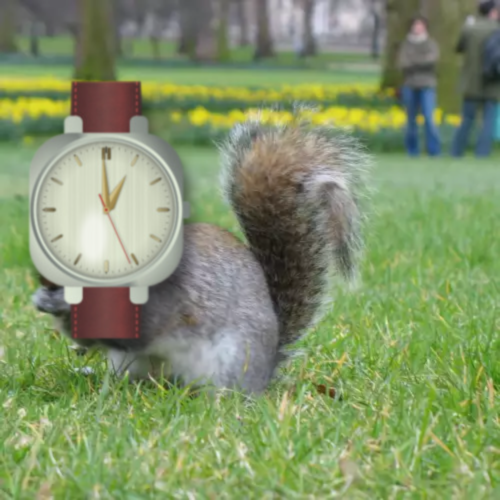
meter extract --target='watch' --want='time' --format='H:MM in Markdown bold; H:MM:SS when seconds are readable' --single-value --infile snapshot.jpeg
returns **12:59:26**
